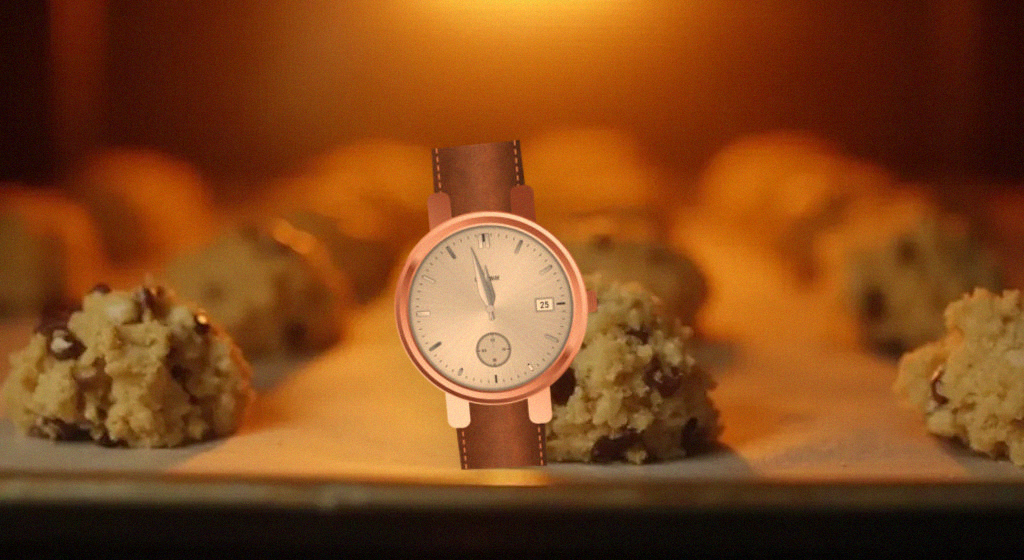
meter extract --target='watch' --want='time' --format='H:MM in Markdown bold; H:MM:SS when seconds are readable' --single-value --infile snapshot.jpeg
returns **11:58**
